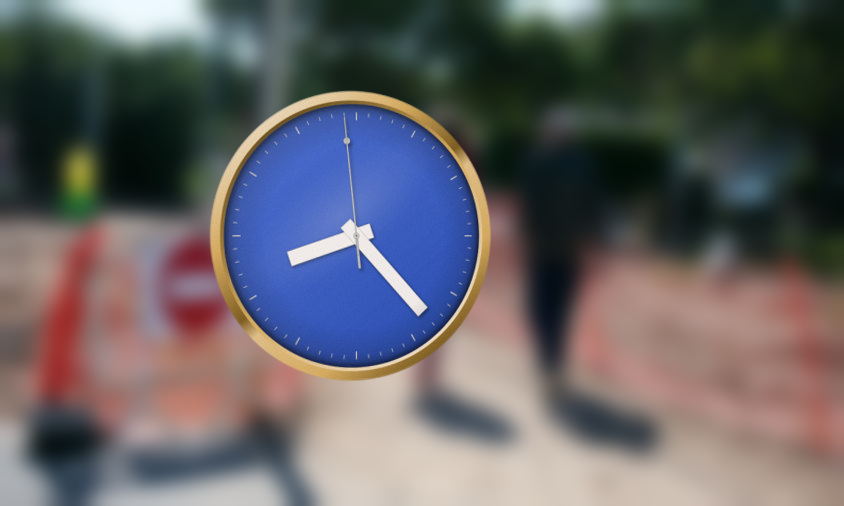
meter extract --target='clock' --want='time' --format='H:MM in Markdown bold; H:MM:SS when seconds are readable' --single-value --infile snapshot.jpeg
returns **8:22:59**
